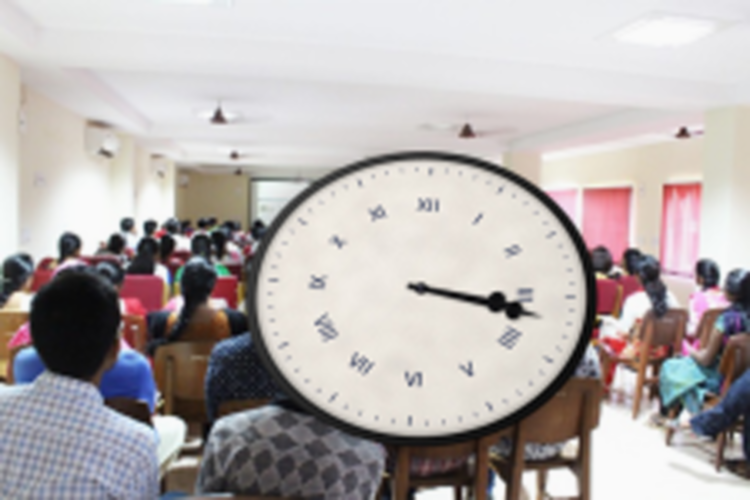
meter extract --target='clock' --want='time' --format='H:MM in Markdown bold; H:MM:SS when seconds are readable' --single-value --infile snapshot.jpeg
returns **3:17**
